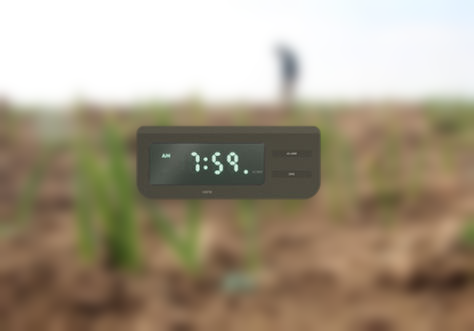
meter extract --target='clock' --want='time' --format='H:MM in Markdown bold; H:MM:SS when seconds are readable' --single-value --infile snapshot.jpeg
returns **7:59**
